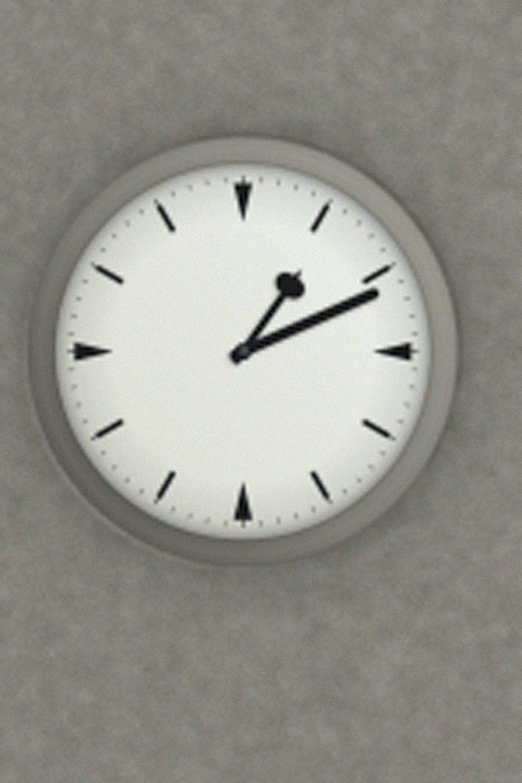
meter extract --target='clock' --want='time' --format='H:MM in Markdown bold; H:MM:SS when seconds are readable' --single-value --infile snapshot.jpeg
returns **1:11**
